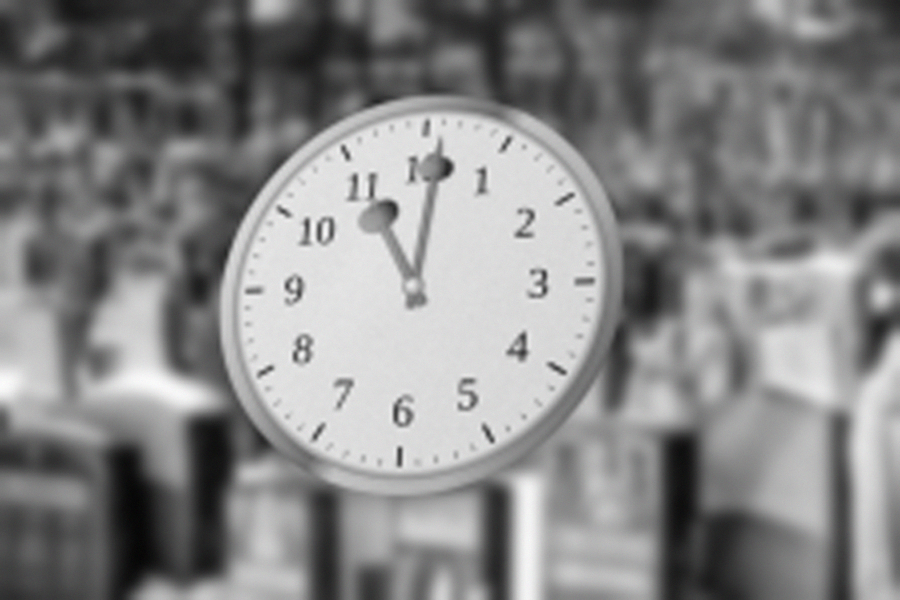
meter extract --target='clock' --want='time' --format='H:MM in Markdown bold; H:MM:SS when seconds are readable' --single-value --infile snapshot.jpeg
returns **11:01**
